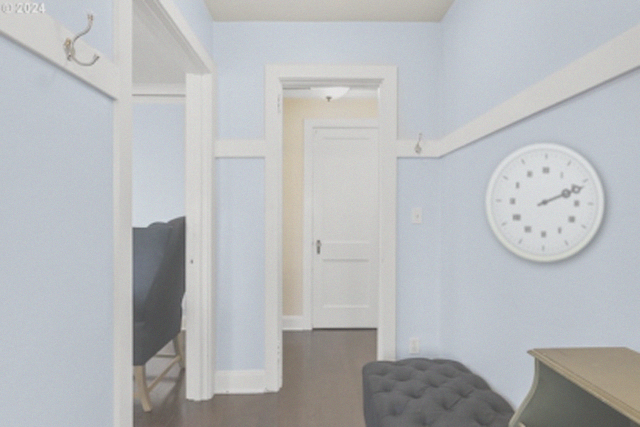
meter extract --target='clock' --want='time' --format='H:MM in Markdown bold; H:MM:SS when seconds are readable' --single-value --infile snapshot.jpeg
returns **2:11**
